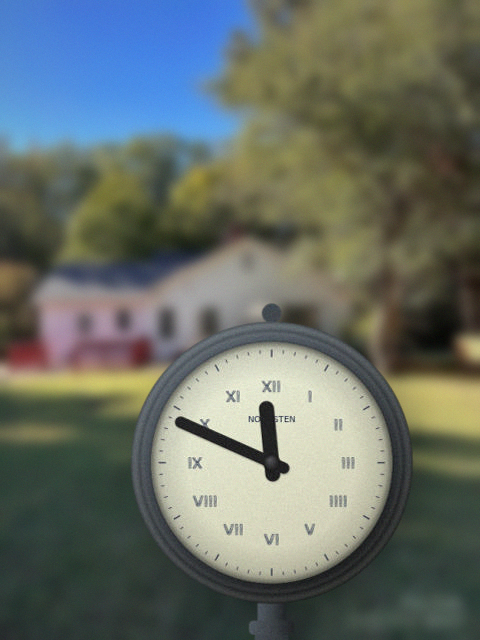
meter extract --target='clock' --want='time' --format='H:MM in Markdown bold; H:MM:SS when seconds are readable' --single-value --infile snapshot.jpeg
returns **11:49**
